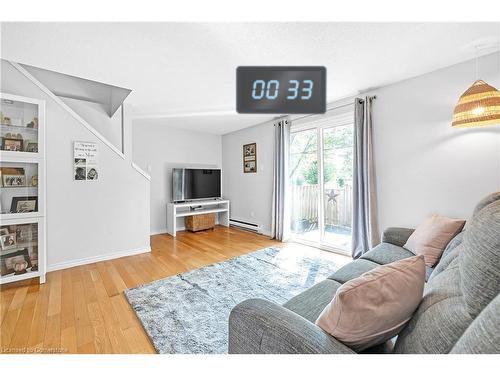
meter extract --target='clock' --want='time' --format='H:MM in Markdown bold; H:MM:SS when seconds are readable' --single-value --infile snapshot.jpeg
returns **0:33**
